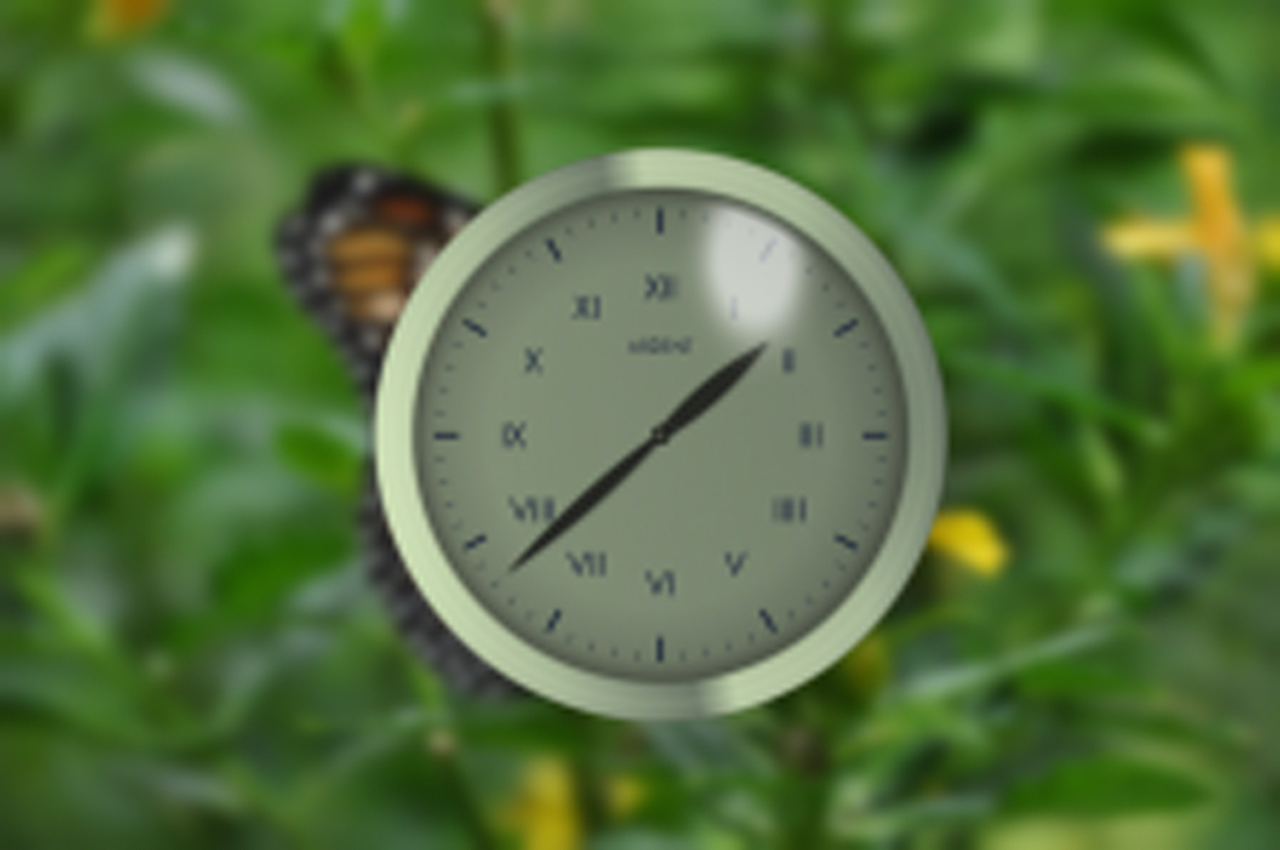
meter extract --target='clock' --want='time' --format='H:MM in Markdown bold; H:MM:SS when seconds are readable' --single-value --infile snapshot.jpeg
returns **1:38**
